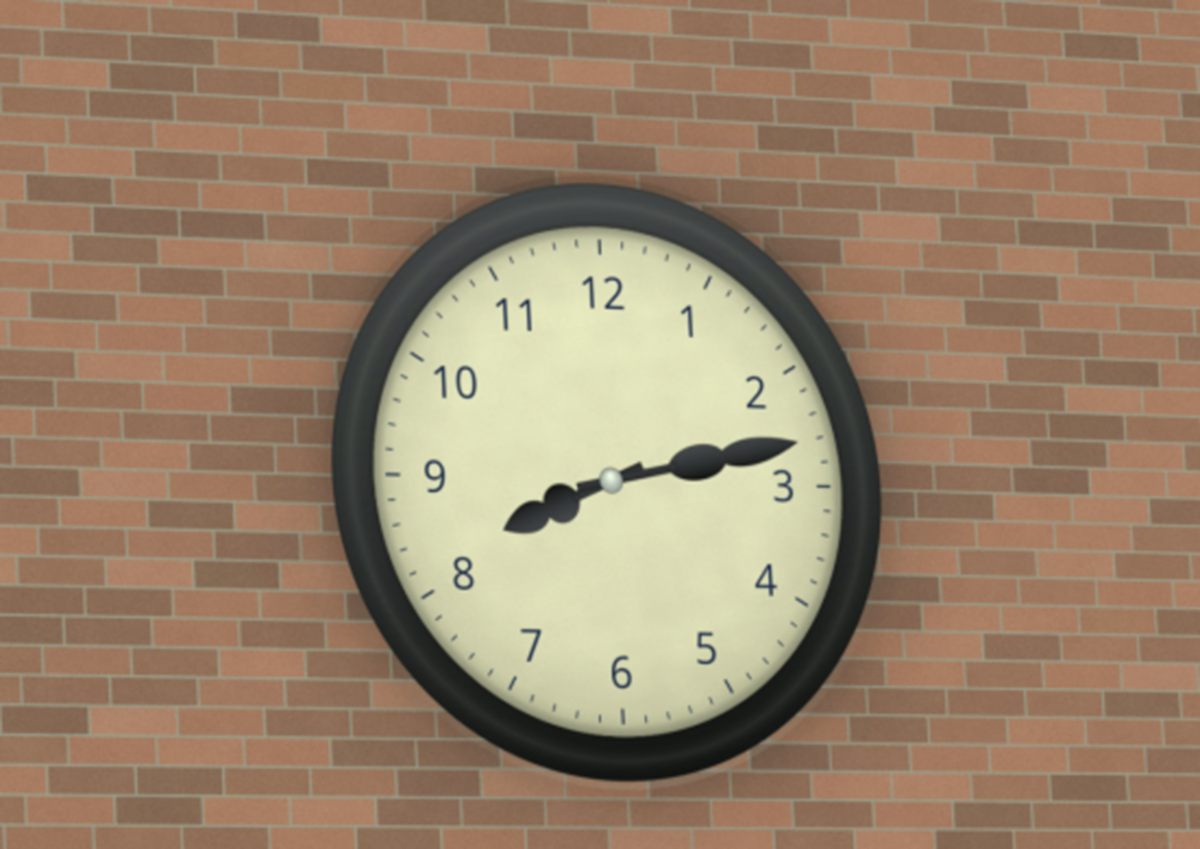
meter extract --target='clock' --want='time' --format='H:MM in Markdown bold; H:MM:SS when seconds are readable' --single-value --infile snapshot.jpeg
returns **8:13**
